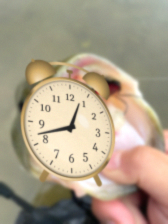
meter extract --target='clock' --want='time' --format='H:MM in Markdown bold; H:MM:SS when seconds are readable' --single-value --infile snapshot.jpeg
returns **12:42**
